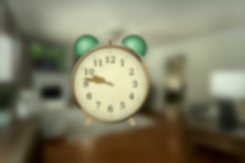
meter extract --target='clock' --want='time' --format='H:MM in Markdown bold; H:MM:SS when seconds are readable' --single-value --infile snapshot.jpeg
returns **9:47**
